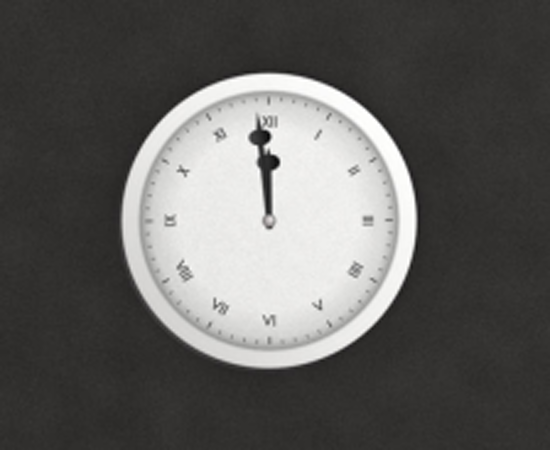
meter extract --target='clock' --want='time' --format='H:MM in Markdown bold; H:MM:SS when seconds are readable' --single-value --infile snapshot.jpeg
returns **11:59**
